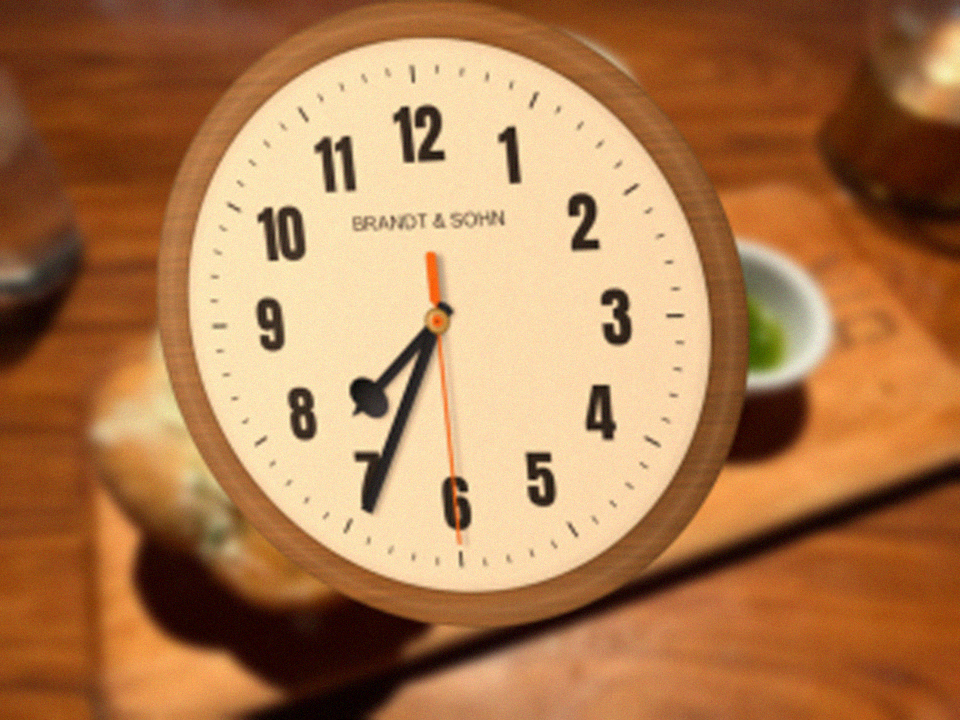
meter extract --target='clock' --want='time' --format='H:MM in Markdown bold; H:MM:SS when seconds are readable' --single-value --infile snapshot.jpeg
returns **7:34:30**
